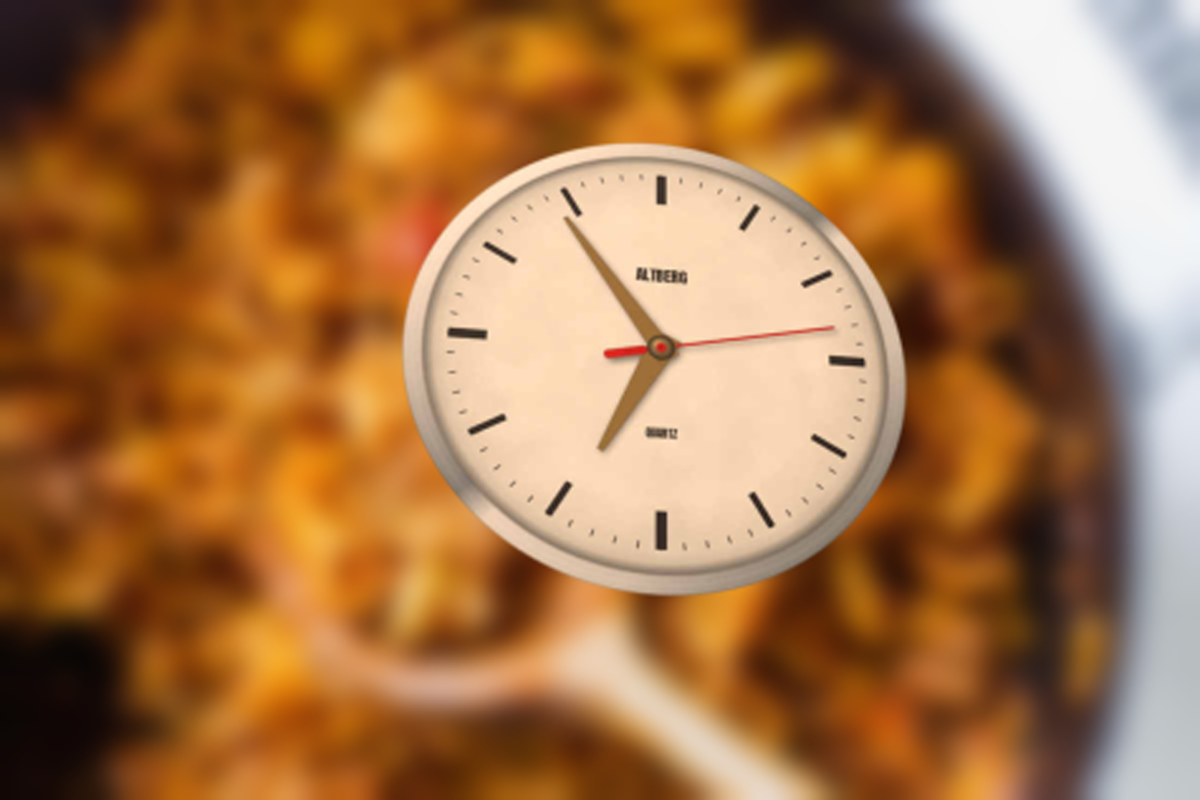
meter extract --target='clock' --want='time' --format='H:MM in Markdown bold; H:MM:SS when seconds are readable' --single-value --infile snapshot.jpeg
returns **6:54:13**
